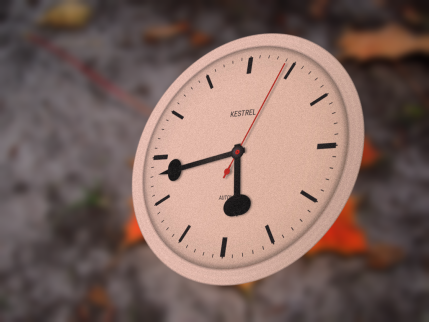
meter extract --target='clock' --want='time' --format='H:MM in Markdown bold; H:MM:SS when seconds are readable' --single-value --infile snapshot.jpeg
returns **5:43:04**
